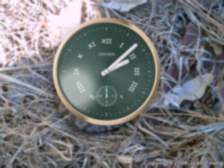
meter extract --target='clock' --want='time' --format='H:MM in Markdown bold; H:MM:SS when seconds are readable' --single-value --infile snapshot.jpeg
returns **2:08**
